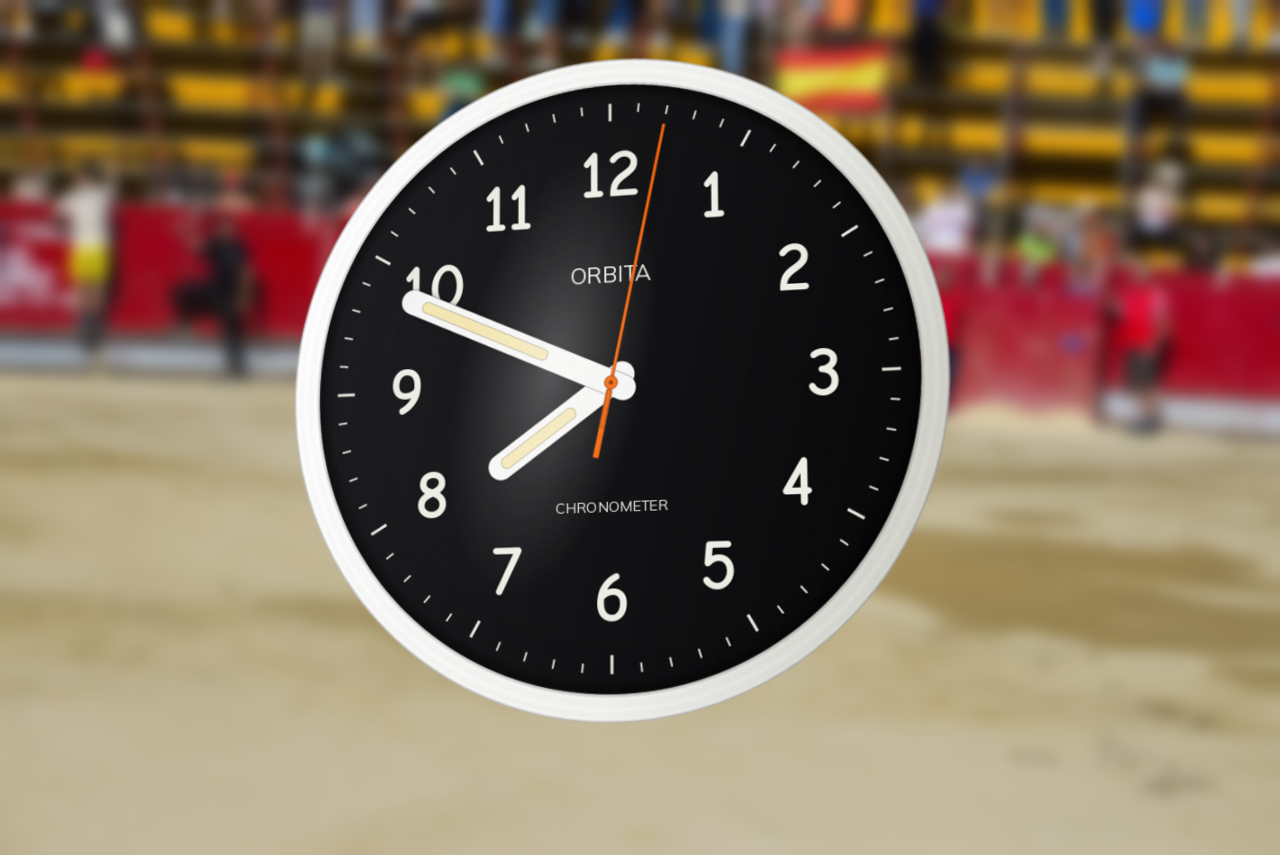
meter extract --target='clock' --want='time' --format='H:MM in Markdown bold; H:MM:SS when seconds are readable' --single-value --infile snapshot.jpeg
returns **7:49:02**
